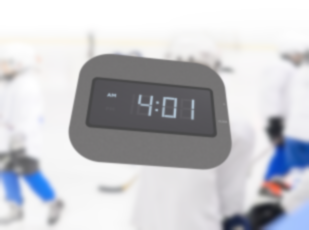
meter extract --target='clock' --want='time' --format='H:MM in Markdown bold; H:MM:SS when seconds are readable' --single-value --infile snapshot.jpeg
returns **4:01**
